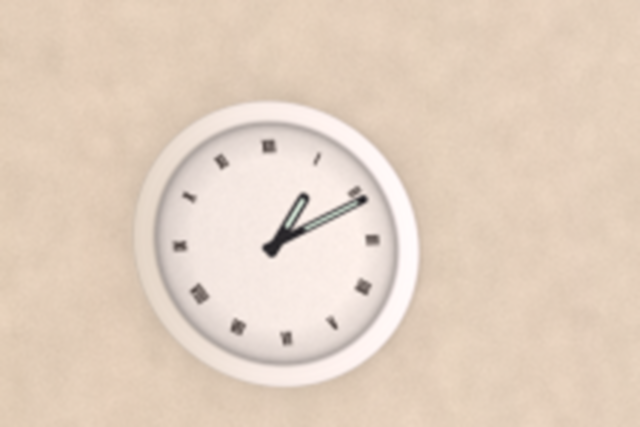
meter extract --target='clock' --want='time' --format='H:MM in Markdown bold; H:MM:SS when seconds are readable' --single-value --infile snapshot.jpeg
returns **1:11**
